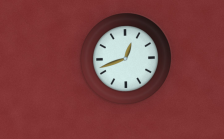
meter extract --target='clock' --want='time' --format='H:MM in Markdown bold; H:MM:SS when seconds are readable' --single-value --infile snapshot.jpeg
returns **12:42**
